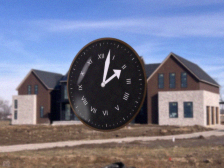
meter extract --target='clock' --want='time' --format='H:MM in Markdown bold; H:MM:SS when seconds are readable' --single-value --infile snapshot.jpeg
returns **2:03**
